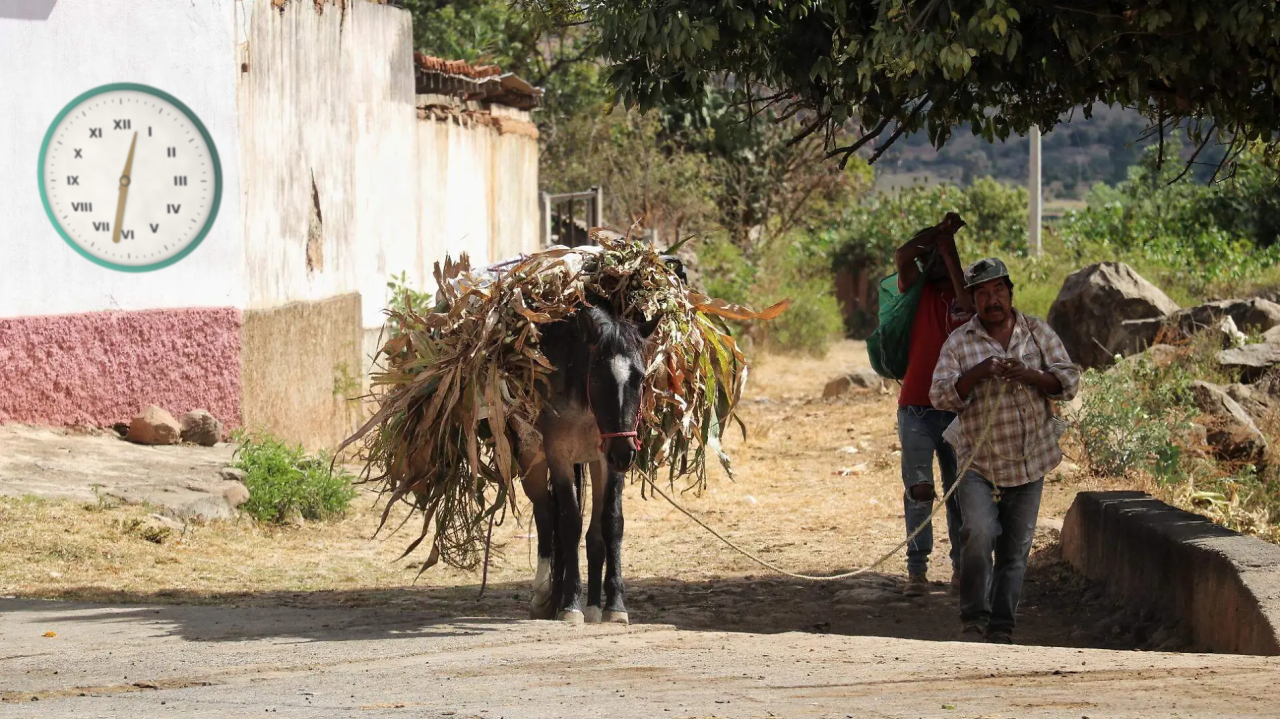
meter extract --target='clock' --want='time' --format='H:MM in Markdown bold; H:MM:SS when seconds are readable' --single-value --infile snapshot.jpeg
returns **12:32**
